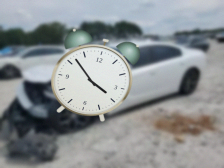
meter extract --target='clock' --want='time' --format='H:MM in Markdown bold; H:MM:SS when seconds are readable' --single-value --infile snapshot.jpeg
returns **3:52**
